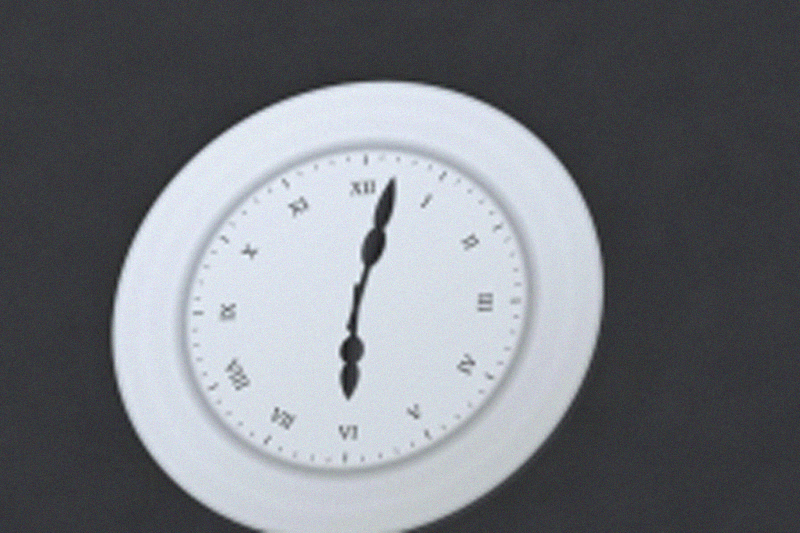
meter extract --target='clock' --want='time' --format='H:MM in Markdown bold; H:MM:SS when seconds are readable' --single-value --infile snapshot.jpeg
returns **6:02**
